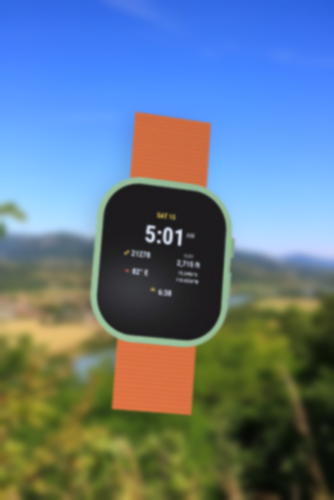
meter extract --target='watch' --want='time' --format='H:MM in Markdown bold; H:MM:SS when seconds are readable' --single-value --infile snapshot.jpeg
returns **5:01**
